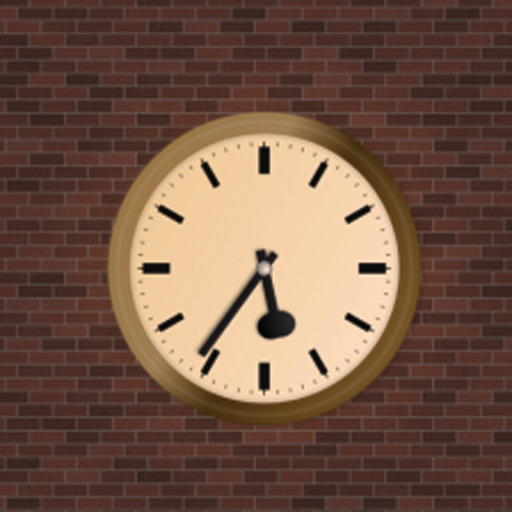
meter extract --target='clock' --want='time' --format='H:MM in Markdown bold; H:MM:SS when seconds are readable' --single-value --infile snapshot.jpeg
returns **5:36**
